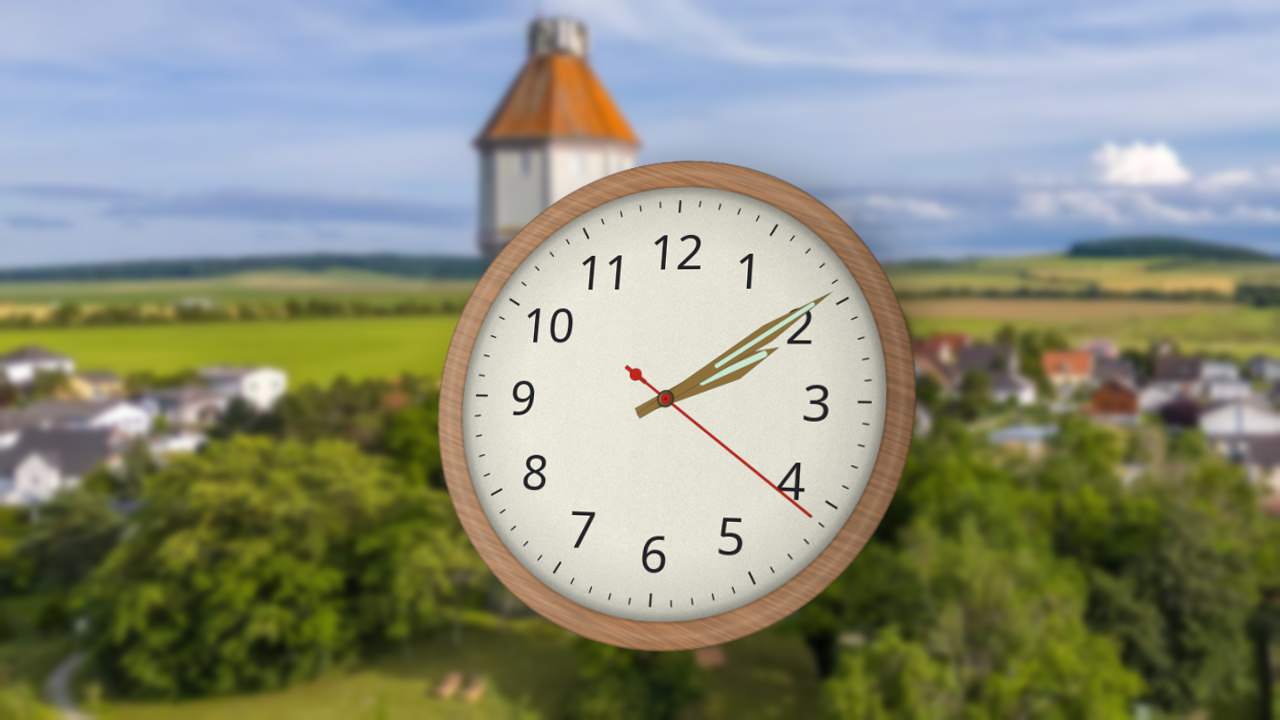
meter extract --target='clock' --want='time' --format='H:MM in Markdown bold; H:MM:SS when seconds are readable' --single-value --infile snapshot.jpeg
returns **2:09:21**
